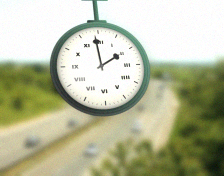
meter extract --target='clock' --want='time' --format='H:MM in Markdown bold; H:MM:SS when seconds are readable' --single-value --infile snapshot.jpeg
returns **1:59**
